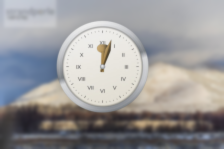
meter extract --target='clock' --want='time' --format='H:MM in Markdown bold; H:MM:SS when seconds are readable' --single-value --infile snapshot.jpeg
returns **12:03**
